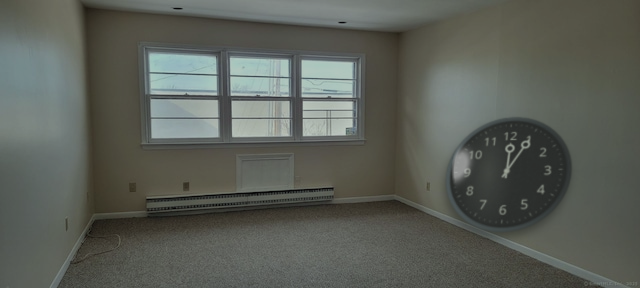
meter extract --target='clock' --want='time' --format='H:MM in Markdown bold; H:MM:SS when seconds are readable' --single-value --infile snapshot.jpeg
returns **12:05**
